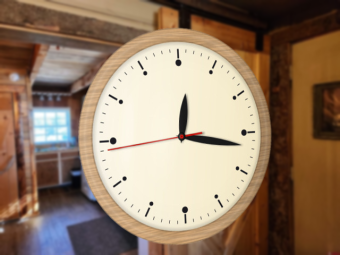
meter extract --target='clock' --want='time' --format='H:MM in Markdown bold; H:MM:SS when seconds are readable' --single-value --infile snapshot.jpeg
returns **12:16:44**
